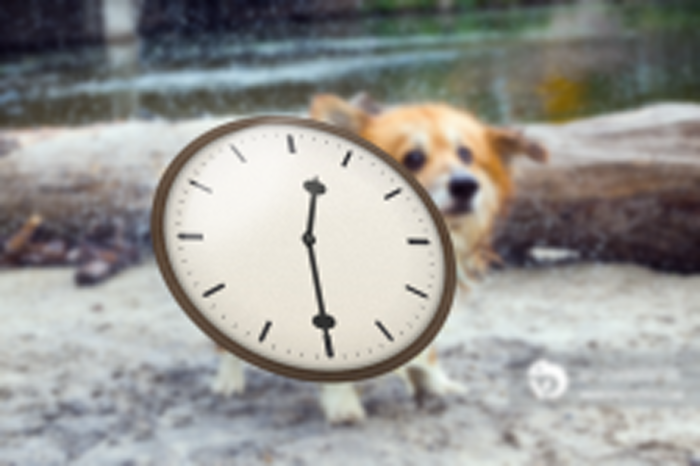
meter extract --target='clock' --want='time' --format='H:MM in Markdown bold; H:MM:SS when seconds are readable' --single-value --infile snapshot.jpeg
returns **12:30**
